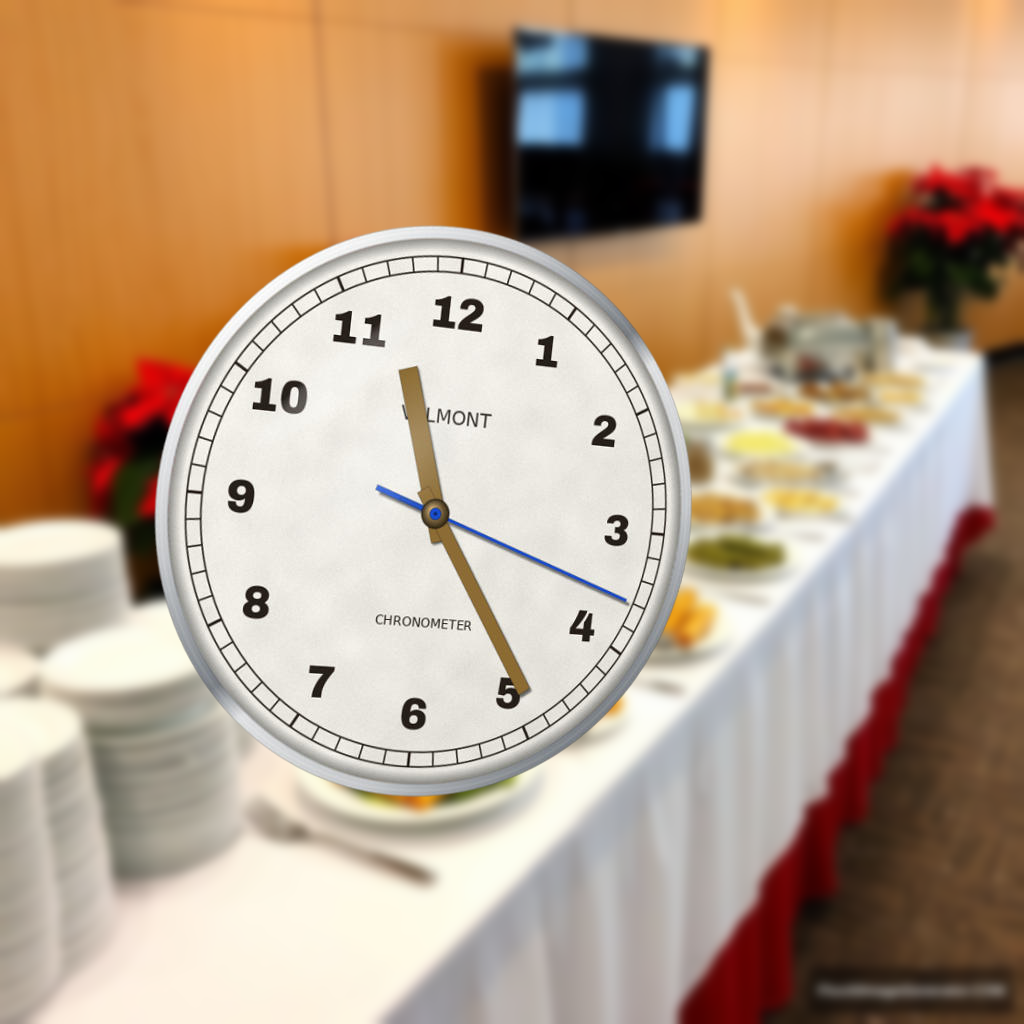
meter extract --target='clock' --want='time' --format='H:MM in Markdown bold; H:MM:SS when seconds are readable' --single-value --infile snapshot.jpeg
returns **11:24:18**
